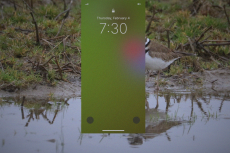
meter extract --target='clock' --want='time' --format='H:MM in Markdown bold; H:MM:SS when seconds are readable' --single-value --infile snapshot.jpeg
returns **7:30**
